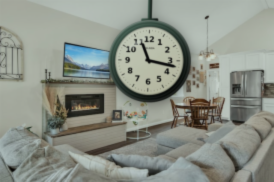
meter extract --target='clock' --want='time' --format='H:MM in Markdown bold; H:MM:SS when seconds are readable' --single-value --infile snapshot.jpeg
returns **11:17**
